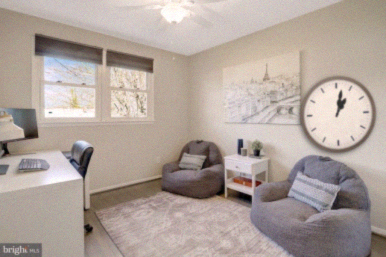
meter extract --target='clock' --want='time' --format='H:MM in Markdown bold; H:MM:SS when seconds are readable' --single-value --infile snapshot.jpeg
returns **1:02**
